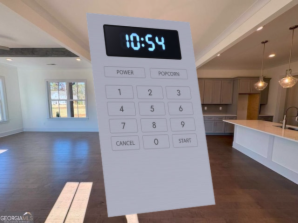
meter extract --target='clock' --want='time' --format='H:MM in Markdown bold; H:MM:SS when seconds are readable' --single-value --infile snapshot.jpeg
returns **10:54**
